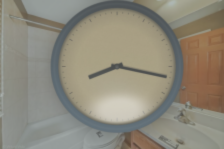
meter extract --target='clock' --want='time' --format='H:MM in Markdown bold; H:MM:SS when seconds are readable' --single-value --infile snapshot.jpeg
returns **8:17**
